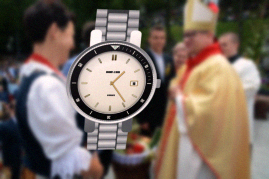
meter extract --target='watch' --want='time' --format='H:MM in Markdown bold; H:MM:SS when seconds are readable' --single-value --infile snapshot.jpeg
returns **1:24**
